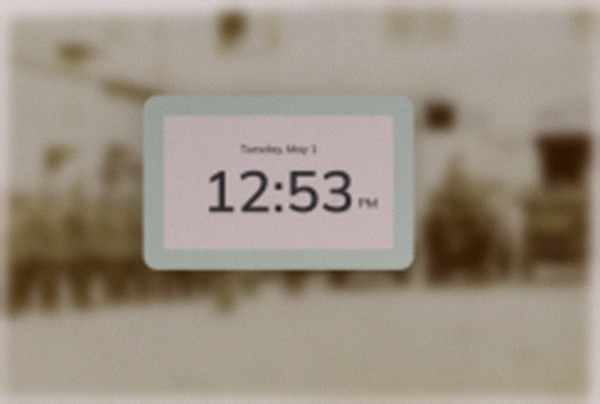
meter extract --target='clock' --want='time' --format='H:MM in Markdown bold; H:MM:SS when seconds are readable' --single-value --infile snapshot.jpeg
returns **12:53**
